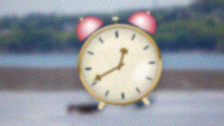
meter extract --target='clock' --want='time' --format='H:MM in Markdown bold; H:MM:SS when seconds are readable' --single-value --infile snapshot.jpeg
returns **12:41**
